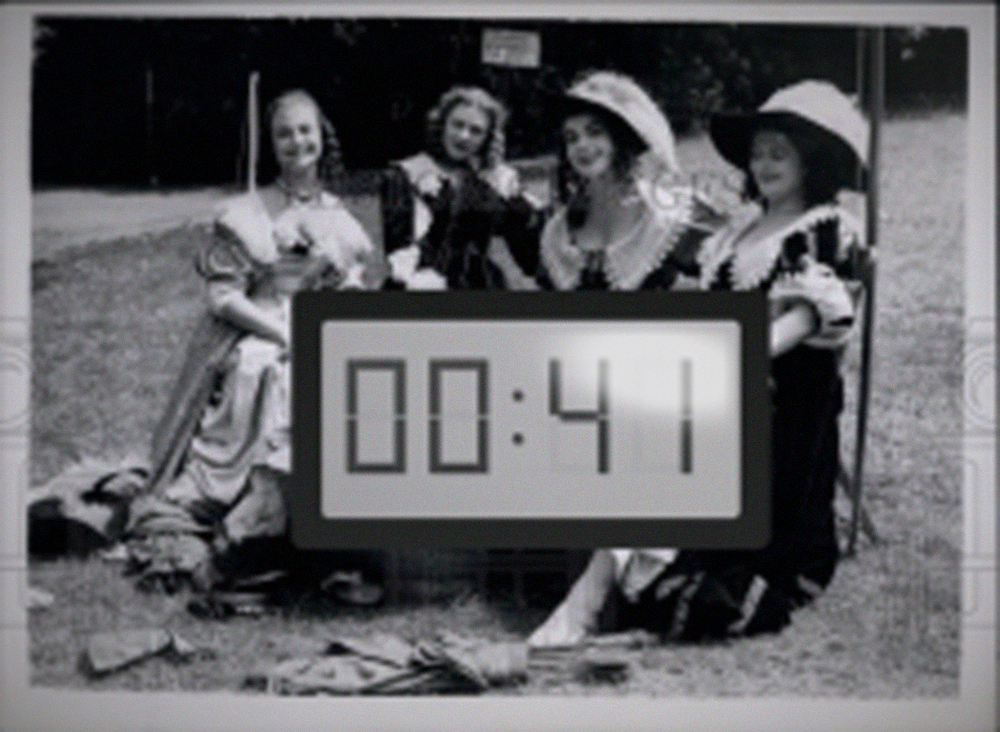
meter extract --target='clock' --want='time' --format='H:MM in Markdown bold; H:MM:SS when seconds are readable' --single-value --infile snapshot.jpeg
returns **0:41**
